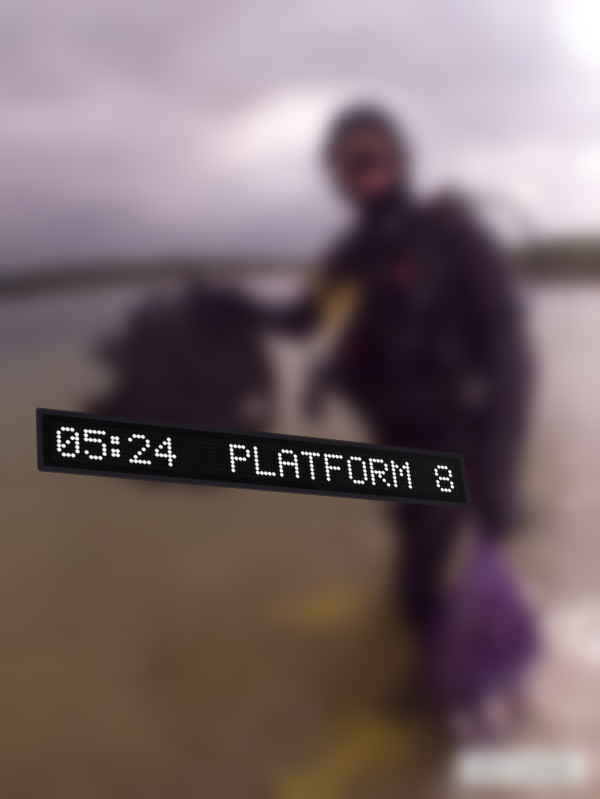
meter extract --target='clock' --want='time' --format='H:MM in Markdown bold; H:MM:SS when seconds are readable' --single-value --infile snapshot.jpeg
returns **5:24**
